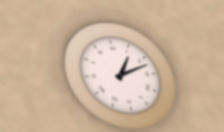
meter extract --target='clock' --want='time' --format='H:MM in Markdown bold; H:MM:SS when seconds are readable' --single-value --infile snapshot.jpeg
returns **1:12**
